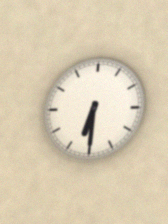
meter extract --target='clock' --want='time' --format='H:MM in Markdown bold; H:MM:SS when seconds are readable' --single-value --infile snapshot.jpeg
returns **6:30**
